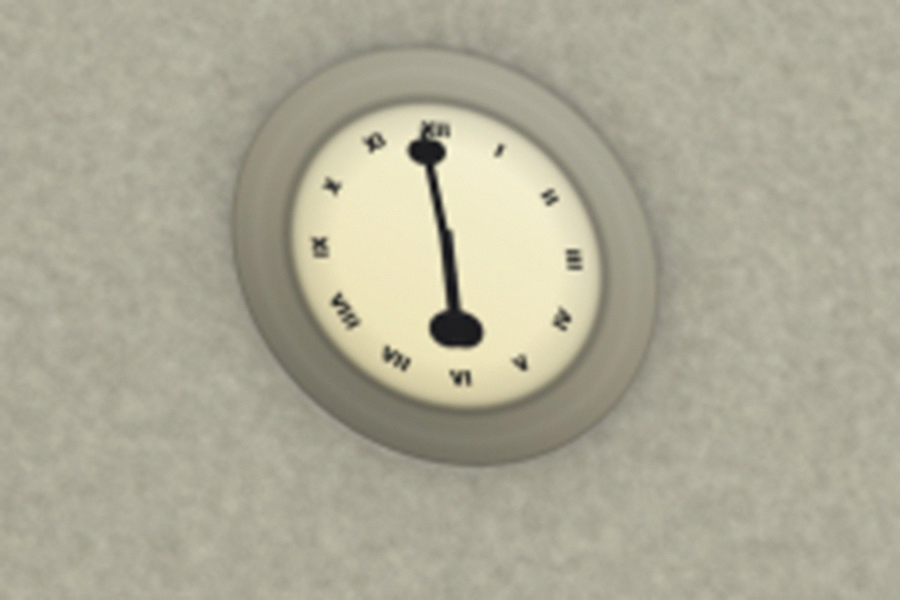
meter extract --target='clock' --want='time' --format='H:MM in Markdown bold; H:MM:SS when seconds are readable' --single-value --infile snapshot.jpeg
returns **5:59**
